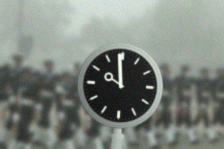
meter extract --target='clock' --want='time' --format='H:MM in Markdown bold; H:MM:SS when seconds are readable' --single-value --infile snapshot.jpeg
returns **9:59**
